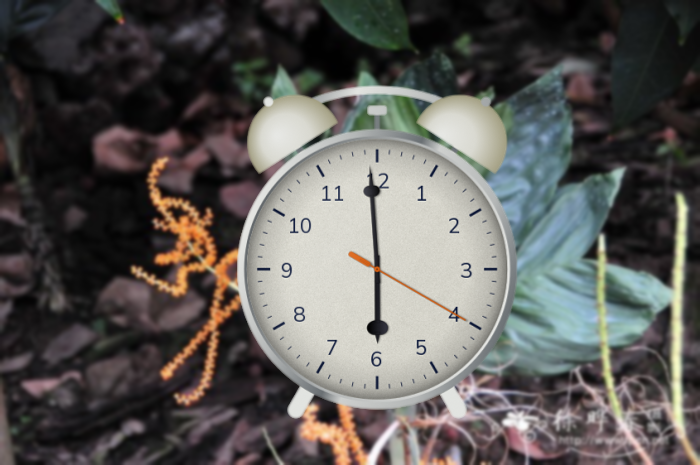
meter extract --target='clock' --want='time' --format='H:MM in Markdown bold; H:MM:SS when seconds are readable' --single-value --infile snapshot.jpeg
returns **5:59:20**
